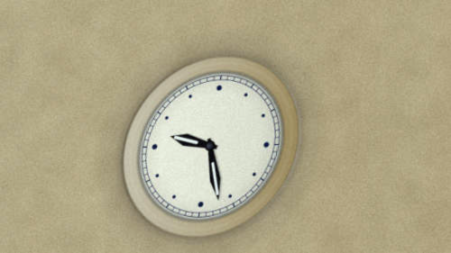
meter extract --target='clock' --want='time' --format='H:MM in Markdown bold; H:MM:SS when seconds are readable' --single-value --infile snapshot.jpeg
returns **9:27**
